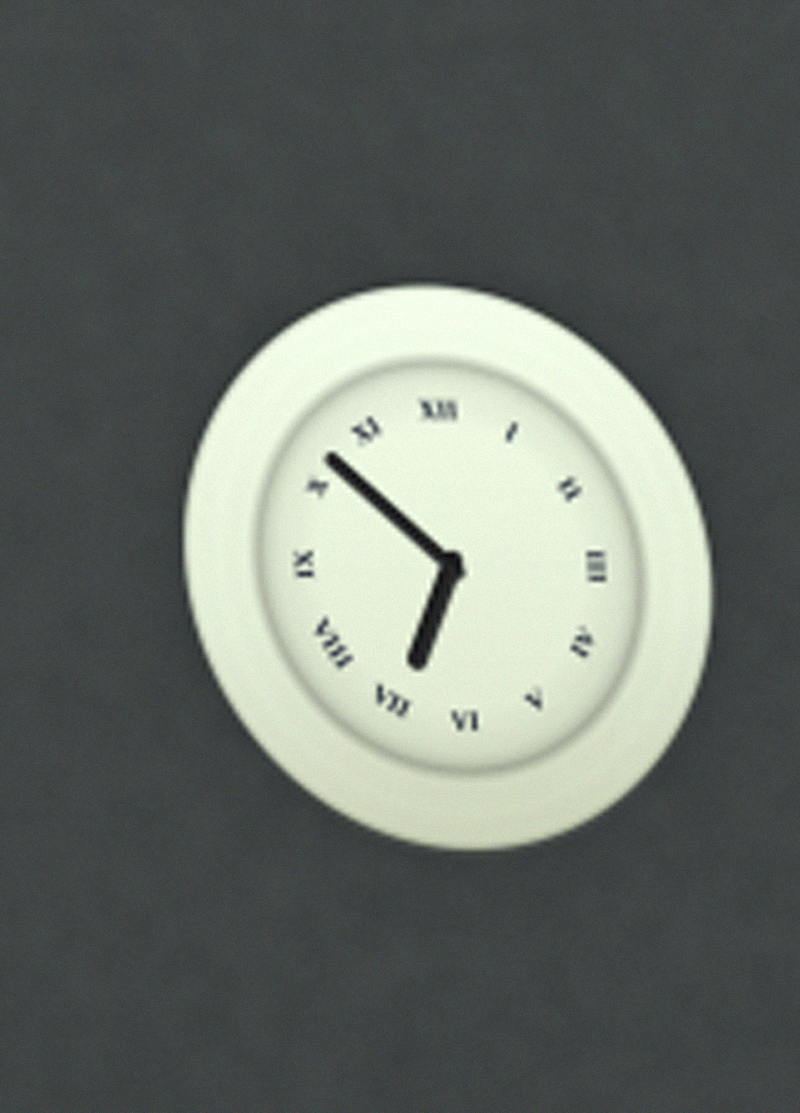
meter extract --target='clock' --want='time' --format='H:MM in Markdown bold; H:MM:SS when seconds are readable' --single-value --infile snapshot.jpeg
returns **6:52**
